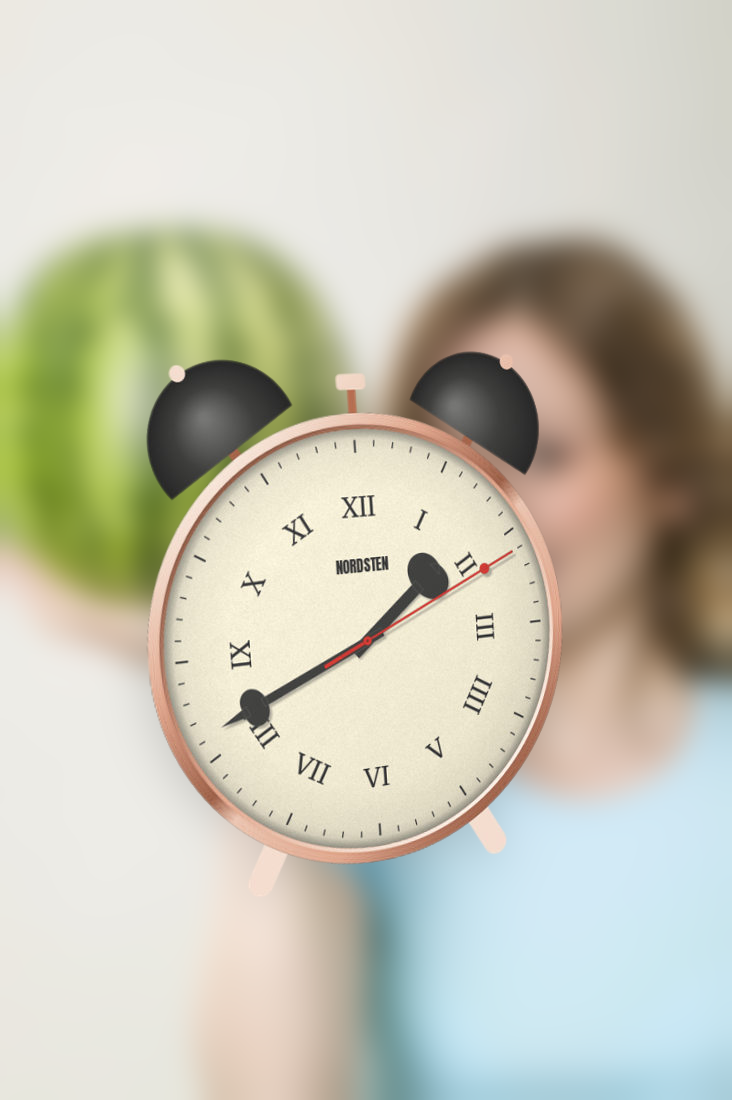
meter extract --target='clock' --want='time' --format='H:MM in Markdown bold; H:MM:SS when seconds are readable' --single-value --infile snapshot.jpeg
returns **1:41:11**
